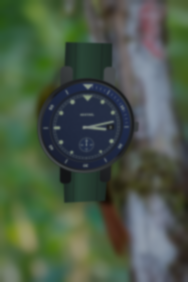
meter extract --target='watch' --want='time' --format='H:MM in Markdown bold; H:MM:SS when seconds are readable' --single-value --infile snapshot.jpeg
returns **3:13**
